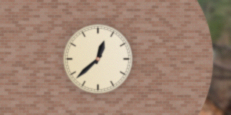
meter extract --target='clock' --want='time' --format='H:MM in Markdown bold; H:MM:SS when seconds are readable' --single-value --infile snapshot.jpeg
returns **12:38**
